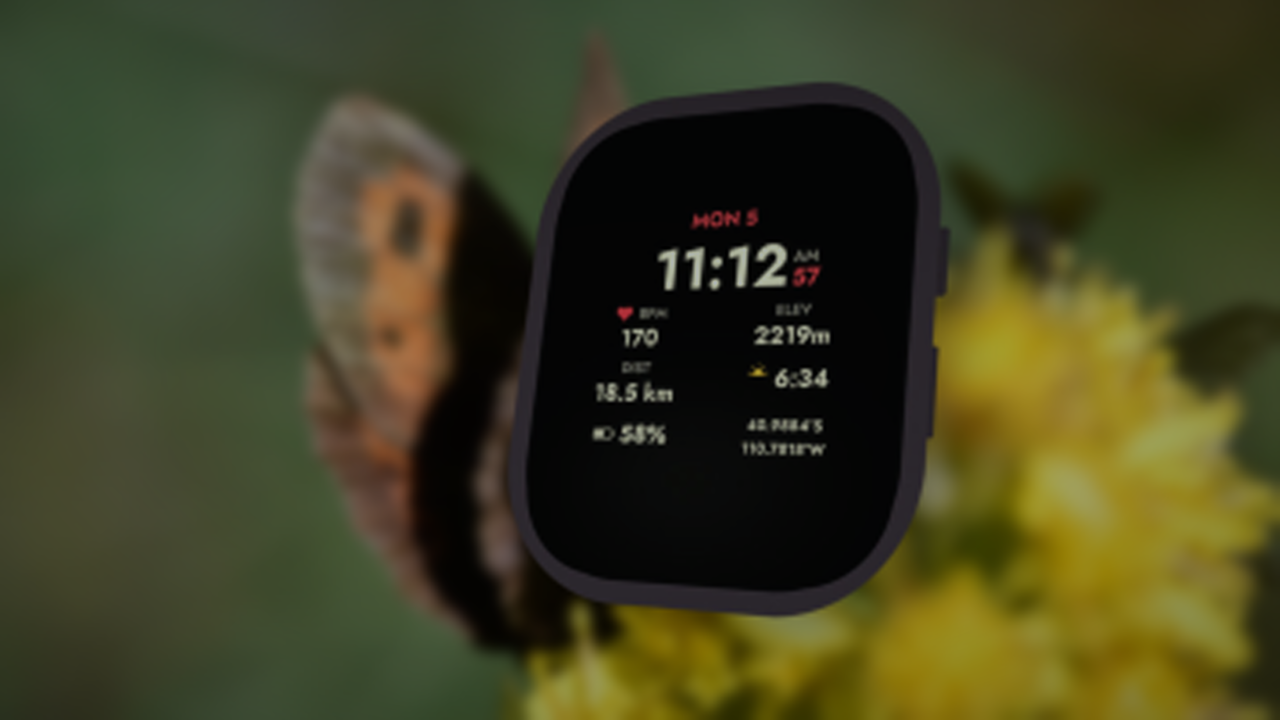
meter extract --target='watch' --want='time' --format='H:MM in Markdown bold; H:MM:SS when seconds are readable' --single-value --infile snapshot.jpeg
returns **11:12**
